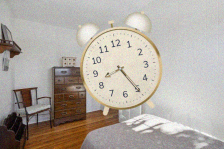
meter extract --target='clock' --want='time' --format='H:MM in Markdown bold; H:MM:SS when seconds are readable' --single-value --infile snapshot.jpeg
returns **8:25**
